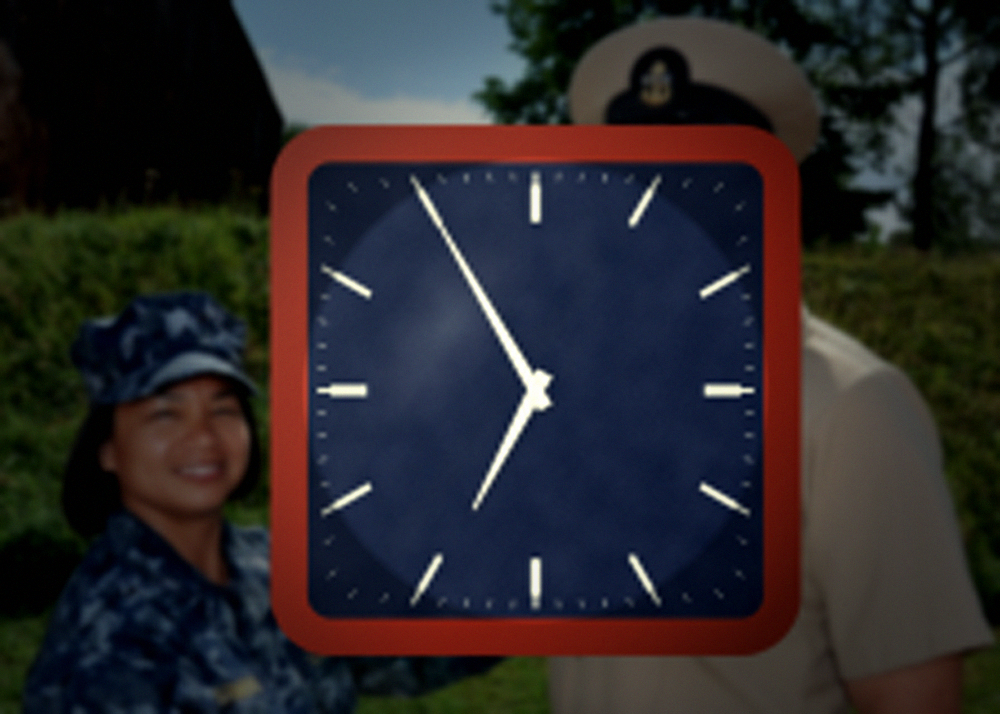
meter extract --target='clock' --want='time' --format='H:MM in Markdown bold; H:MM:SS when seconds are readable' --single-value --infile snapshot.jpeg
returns **6:55**
